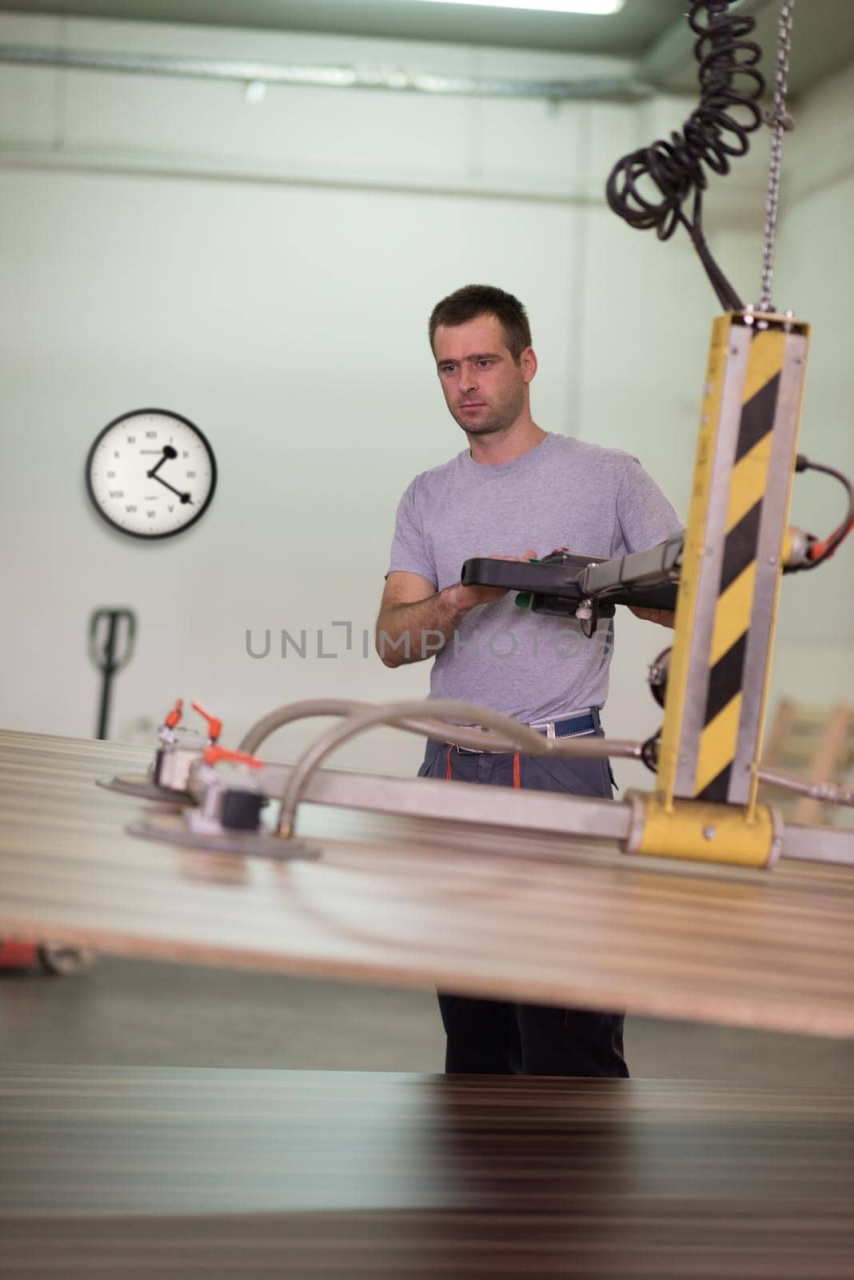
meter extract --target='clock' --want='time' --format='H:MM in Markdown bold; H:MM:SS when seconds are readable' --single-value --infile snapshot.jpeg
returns **1:21**
